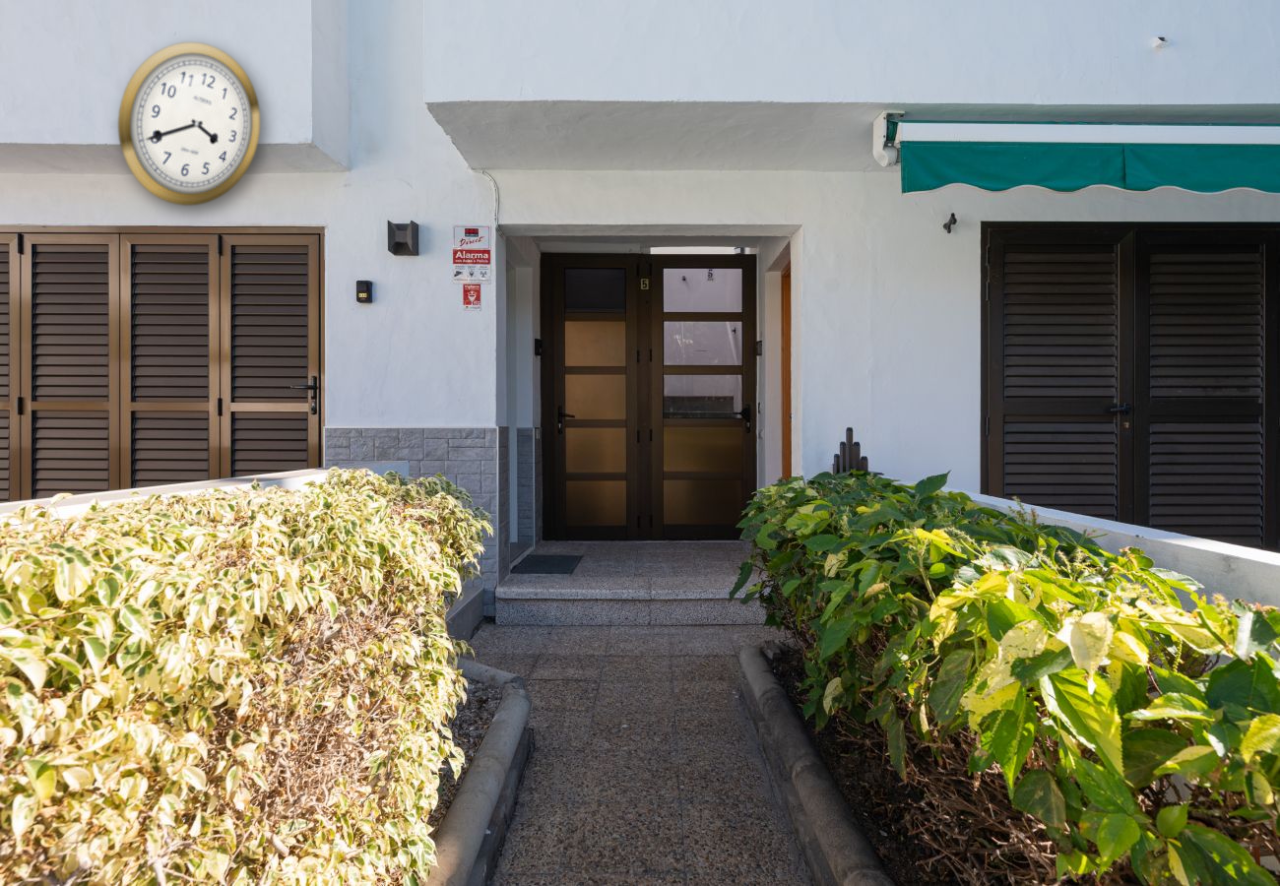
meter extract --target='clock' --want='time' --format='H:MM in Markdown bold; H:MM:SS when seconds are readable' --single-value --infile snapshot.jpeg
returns **3:40**
